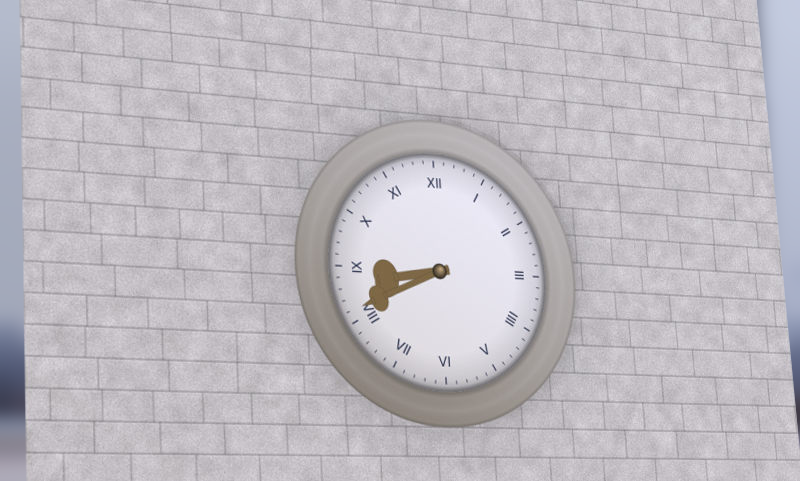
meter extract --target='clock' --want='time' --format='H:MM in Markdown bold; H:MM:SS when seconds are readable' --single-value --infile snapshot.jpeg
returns **8:41**
